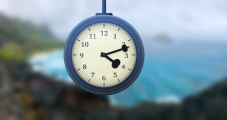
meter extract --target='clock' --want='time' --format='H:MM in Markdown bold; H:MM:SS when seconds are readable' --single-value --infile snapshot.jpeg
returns **4:12**
